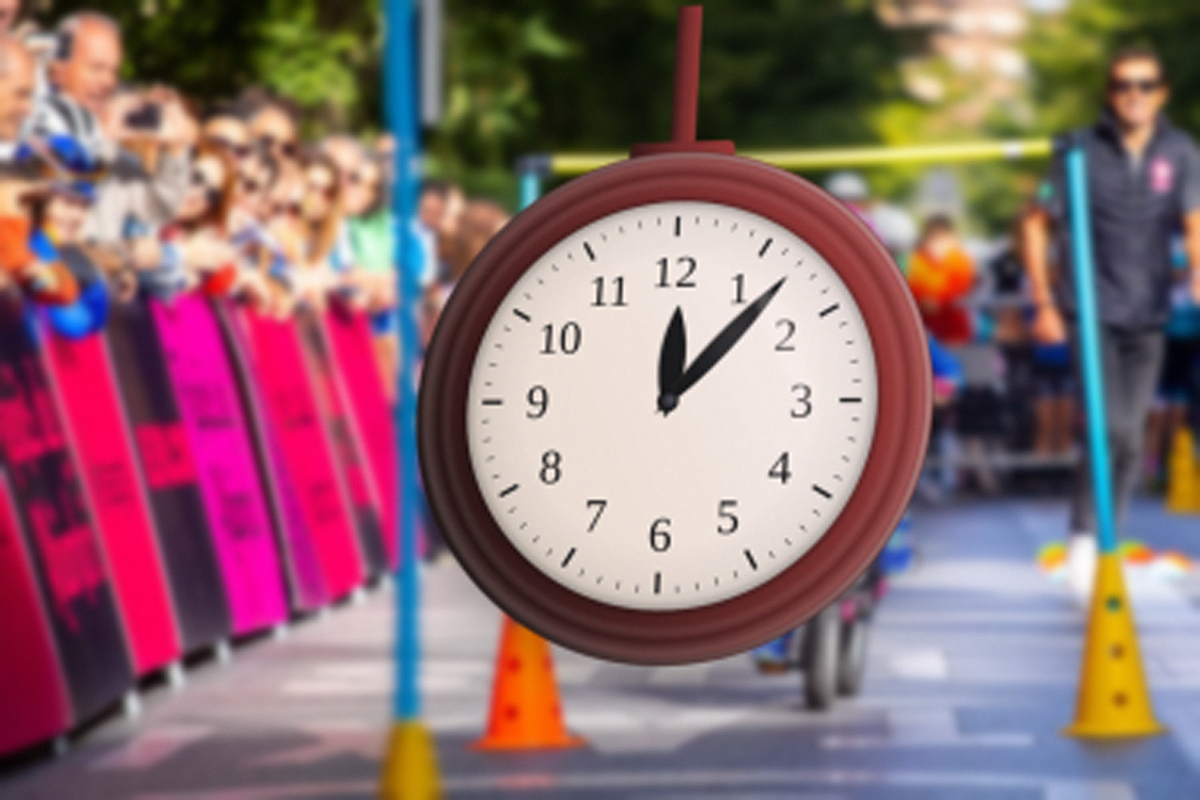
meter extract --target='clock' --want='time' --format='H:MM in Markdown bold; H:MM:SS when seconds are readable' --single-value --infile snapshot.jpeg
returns **12:07**
